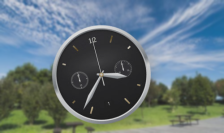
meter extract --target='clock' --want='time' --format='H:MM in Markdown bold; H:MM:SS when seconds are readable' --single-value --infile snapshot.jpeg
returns **3:37**
